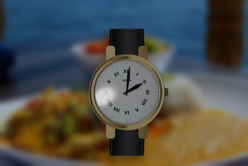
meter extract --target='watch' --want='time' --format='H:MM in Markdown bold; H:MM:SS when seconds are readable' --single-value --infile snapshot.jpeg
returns **2:01**
